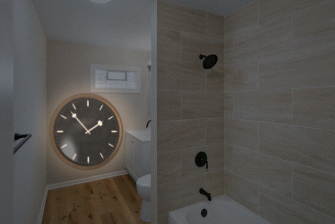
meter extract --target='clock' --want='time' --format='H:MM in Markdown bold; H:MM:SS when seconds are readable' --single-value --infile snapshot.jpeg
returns **1:53**
